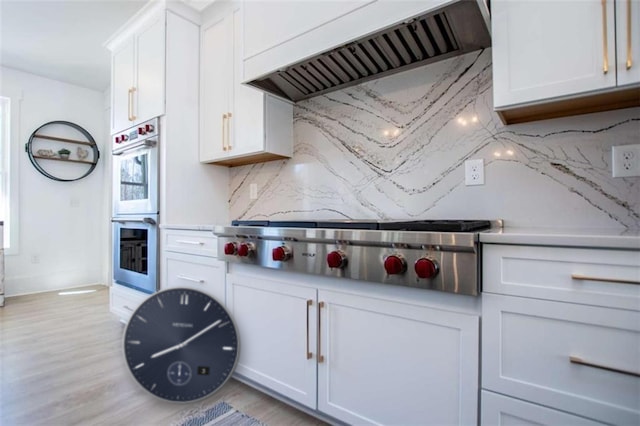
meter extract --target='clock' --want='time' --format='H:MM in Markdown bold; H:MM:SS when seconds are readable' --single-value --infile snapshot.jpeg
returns **8:09**
